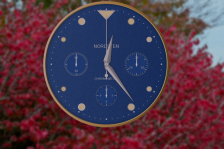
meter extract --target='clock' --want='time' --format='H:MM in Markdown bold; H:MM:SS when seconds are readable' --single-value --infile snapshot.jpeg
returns **12:24**
